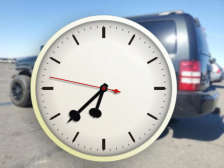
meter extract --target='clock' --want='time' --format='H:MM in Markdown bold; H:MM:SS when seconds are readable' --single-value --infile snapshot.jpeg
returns **6:37:47**
